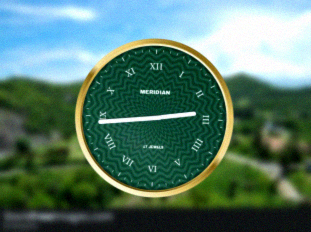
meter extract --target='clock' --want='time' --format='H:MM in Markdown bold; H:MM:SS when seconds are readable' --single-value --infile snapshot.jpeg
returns **2:44**
